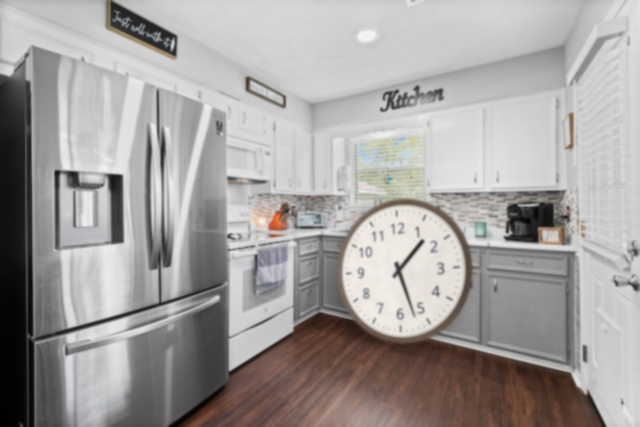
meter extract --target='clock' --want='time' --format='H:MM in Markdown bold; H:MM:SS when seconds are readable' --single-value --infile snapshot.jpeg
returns **1:27**
